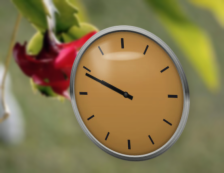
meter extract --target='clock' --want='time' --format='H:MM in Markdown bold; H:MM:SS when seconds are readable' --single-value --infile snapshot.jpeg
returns **9:49**
